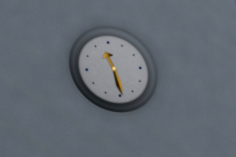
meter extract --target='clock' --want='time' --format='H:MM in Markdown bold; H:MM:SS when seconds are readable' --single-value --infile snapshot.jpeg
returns **11:29**
